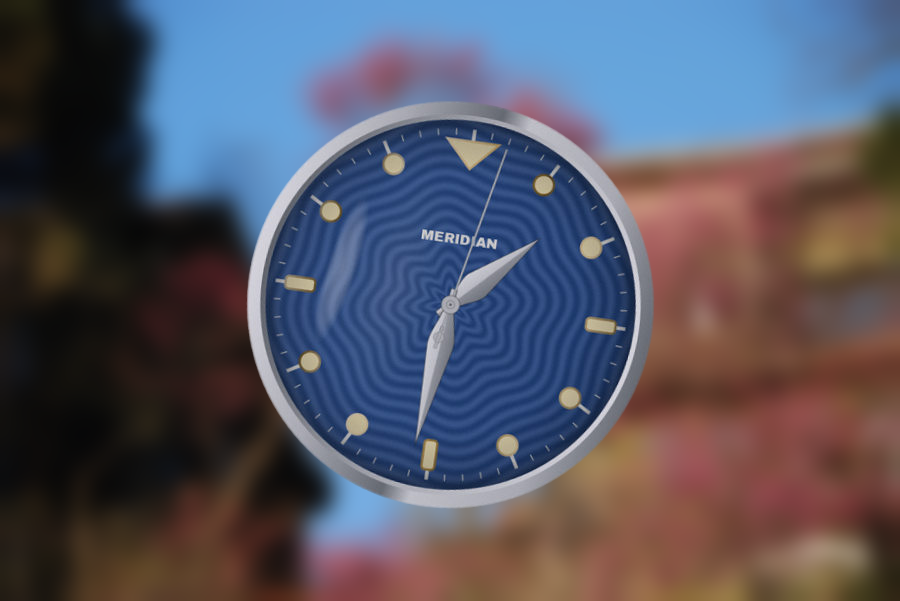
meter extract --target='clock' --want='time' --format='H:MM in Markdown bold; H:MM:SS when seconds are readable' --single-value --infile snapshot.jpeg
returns **1:31:02**
